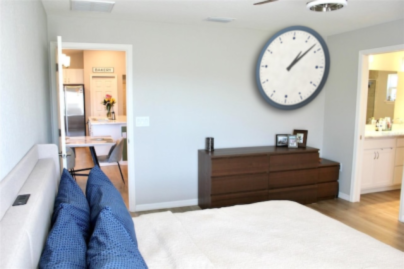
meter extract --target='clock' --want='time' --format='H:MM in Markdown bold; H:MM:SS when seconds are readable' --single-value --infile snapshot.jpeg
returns **1:08**
